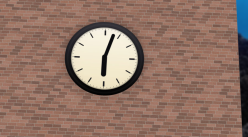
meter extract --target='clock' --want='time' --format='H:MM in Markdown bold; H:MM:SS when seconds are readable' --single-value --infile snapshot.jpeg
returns **6:03**
